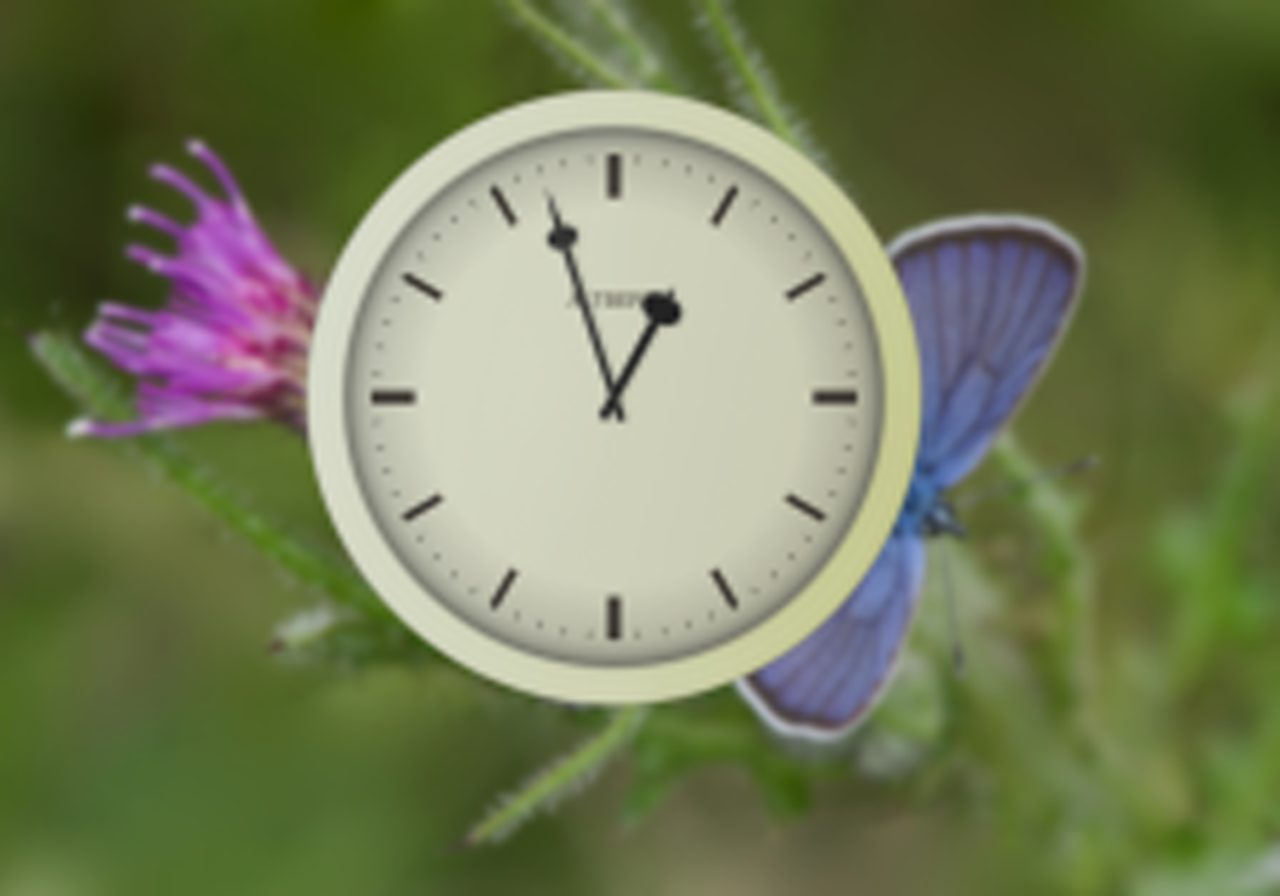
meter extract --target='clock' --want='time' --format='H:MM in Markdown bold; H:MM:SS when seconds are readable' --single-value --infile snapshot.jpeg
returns **12:57**
